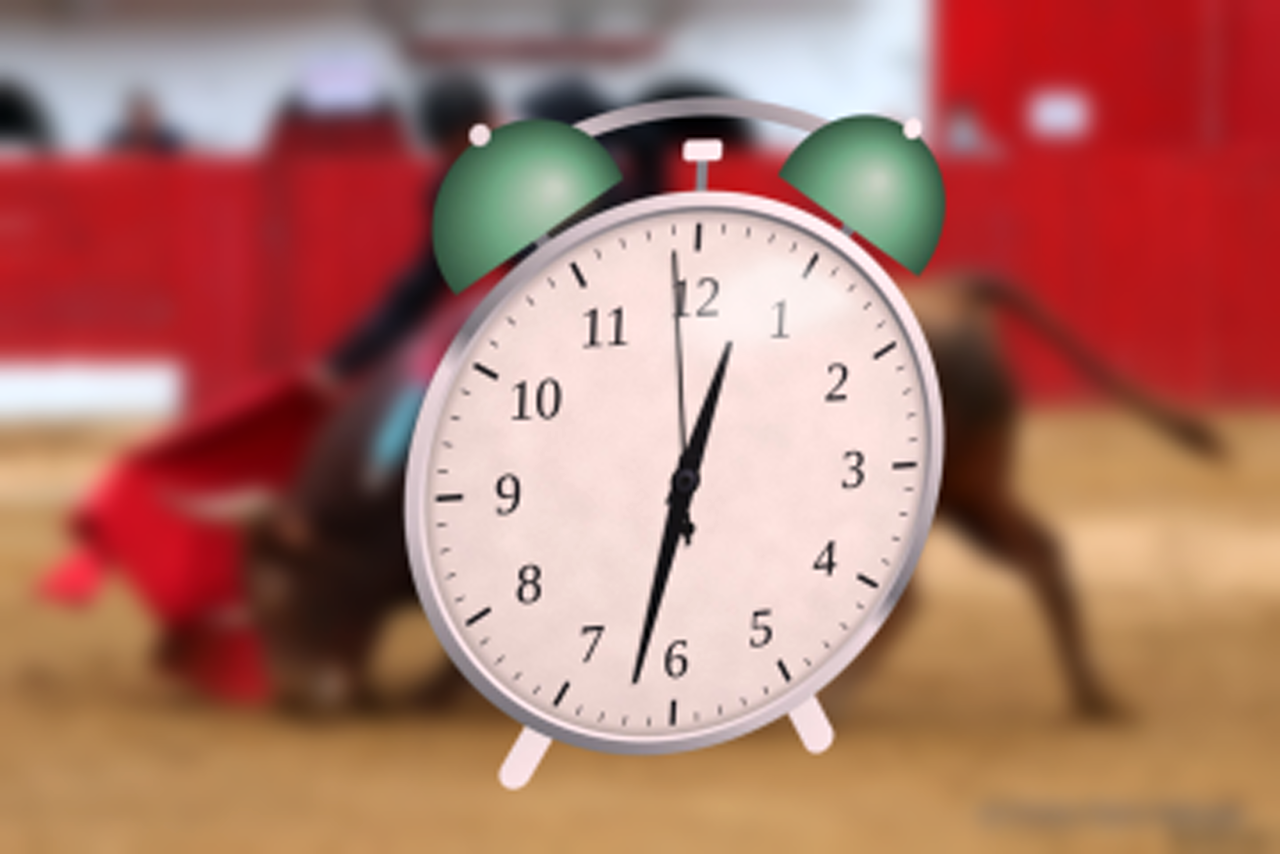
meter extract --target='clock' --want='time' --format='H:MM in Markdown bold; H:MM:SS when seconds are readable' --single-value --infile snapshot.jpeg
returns **12:31:59**
